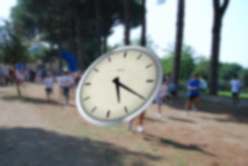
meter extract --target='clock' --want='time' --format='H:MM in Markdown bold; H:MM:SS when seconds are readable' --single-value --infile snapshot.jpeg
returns **5:20**
